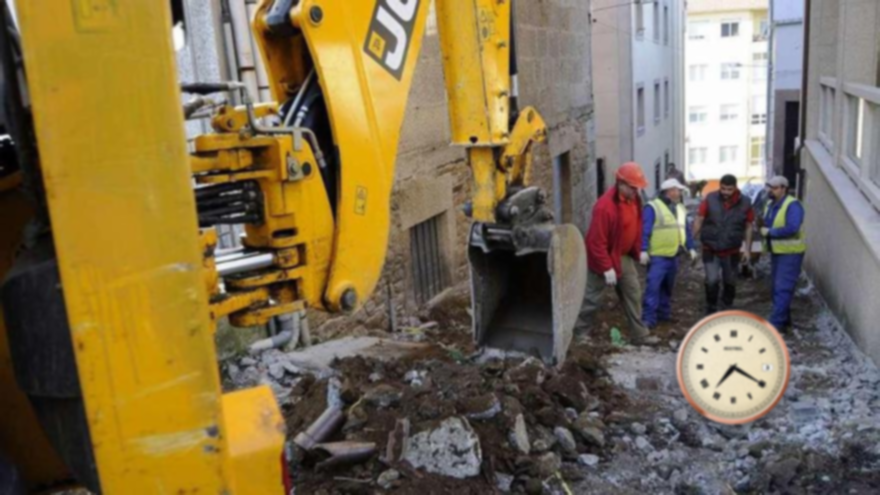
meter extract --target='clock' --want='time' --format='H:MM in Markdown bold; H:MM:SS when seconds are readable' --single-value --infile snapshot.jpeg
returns **7:20**
